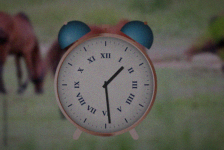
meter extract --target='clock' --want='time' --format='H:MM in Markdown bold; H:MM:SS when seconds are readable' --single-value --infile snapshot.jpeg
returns **1:29**
